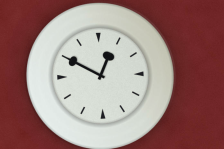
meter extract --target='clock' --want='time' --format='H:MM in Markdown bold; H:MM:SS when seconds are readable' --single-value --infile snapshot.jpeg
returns **12:50**
